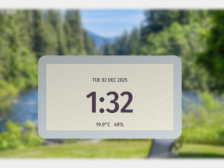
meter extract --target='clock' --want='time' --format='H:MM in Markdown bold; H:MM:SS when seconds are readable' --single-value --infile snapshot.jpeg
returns **1:32**
